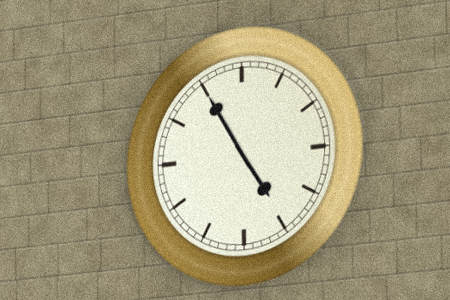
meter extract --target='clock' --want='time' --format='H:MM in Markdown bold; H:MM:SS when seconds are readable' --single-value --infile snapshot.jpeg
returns **4:55**
